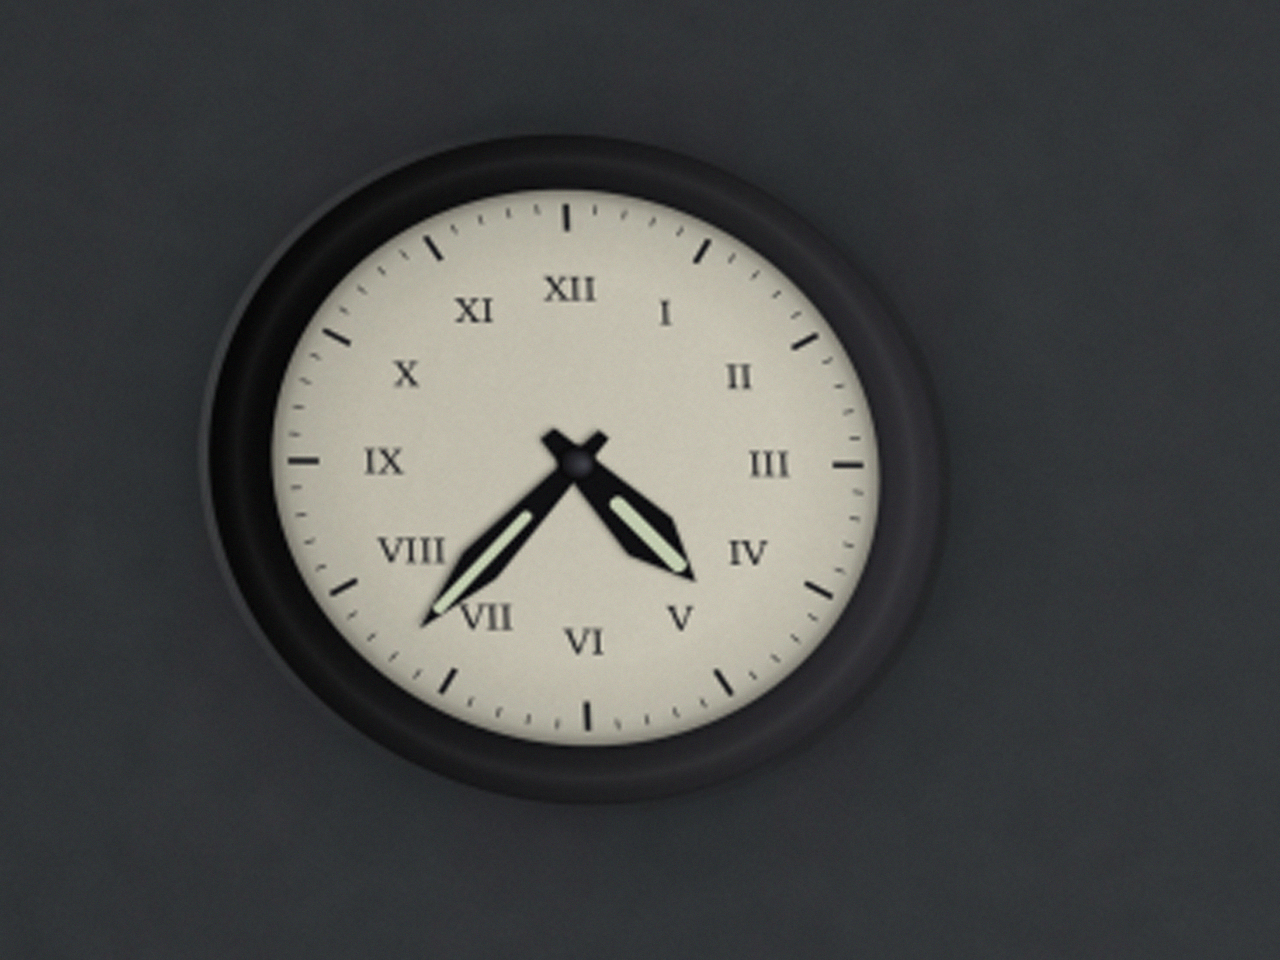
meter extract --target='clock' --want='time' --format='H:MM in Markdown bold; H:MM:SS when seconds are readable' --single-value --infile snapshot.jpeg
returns **4:37**
